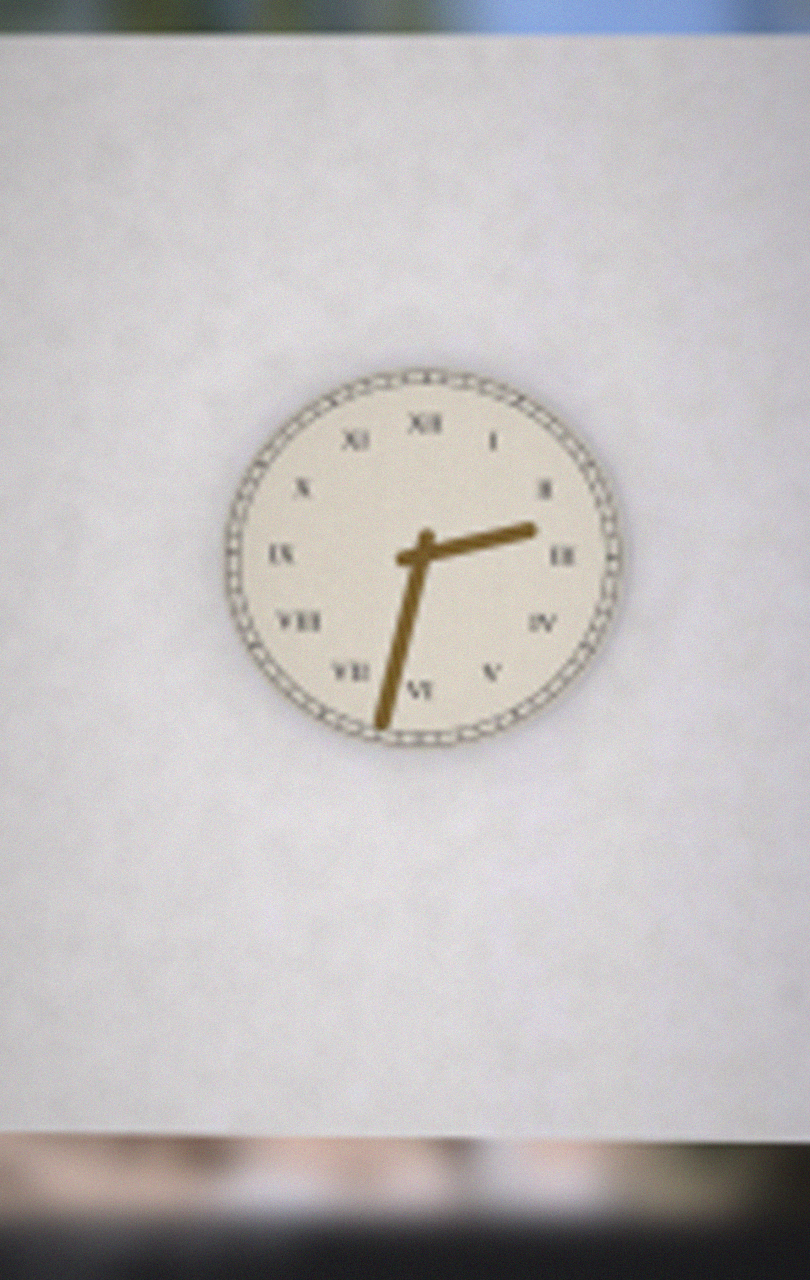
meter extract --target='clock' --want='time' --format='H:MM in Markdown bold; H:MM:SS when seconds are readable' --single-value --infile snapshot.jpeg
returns **2:32**
